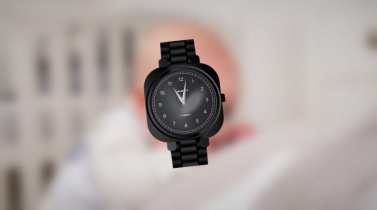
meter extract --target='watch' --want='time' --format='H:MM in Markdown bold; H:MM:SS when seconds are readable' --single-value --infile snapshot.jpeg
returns **11:02**
